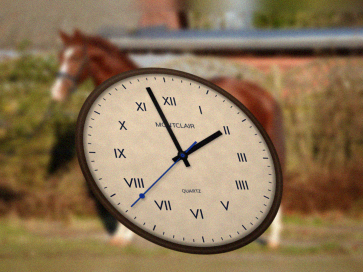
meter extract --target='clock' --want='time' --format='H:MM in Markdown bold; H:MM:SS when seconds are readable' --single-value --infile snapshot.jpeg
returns **1:57:38**
